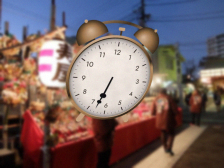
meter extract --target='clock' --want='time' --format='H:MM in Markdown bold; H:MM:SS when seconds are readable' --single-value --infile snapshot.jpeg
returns **6:33**
